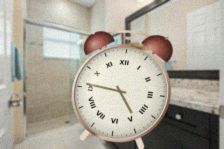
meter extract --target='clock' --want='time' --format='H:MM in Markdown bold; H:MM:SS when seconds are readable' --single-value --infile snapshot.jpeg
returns **4:46**
